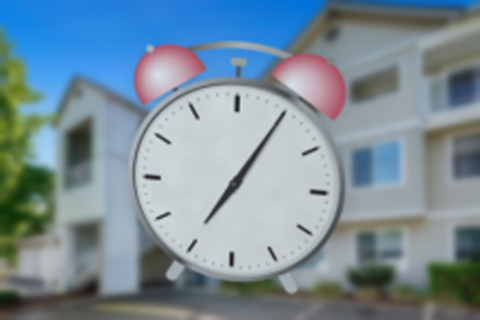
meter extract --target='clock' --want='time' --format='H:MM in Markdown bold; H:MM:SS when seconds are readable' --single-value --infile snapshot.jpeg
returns **7:05**
